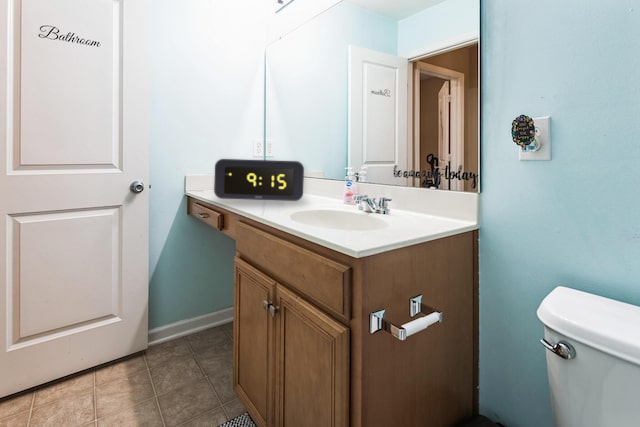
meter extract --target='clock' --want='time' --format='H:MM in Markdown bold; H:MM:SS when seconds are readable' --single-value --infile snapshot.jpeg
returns **9:15**
